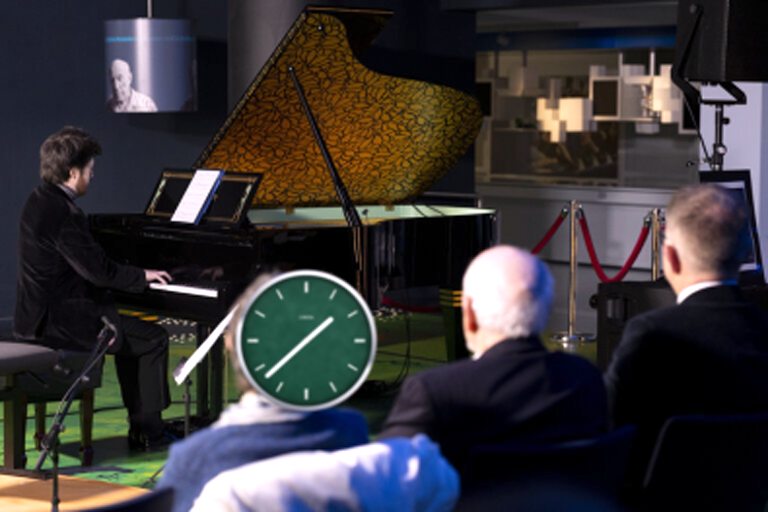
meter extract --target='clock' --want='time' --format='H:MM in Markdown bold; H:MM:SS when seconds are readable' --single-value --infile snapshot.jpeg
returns **1:38**
